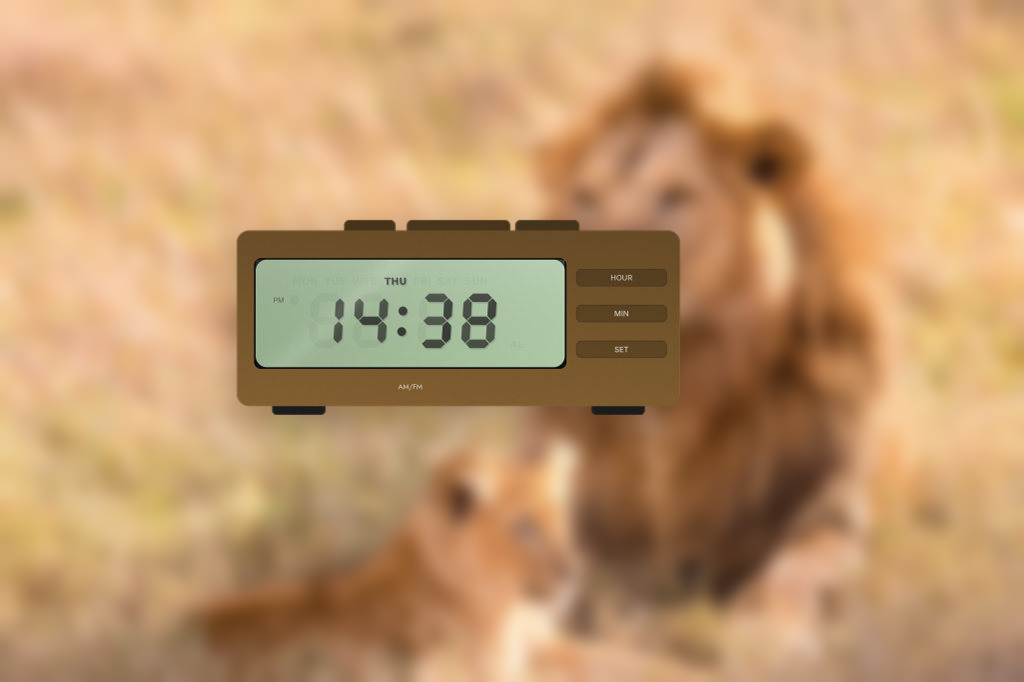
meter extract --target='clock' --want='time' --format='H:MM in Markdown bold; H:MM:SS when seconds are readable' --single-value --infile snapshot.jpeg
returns **14:38**
